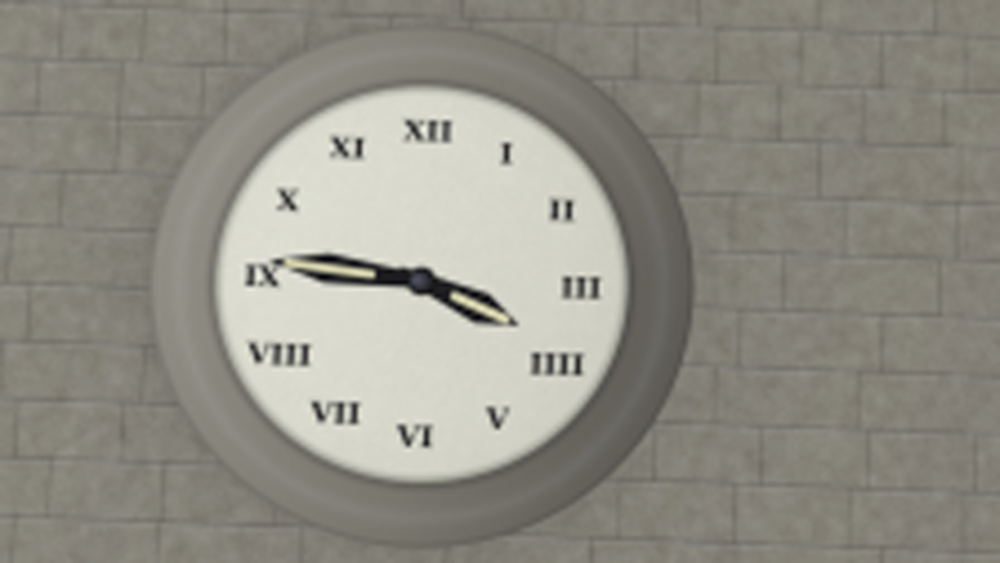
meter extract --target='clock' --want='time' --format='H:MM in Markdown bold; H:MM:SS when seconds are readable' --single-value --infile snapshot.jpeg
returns **3:46**
